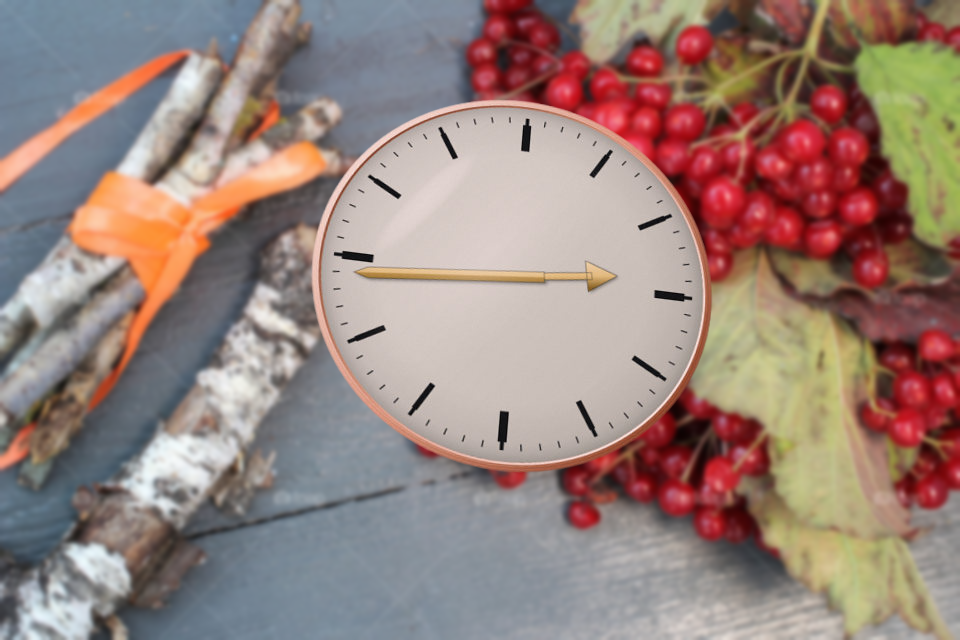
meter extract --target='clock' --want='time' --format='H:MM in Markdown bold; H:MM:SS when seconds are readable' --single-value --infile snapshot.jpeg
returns **2:44**
